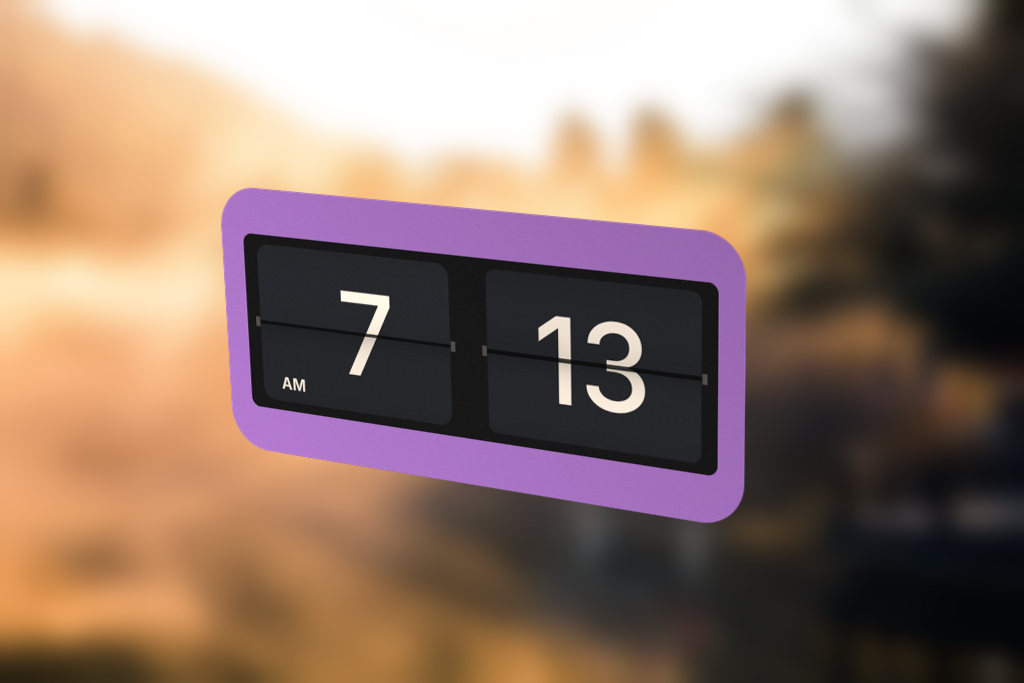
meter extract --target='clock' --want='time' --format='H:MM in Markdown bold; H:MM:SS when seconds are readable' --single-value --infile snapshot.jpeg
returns **7:13**
